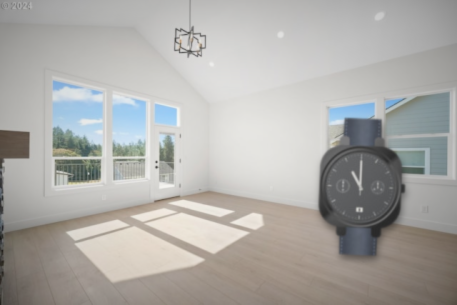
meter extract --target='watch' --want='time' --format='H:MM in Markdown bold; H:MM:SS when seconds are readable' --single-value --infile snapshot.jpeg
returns **11:00**
